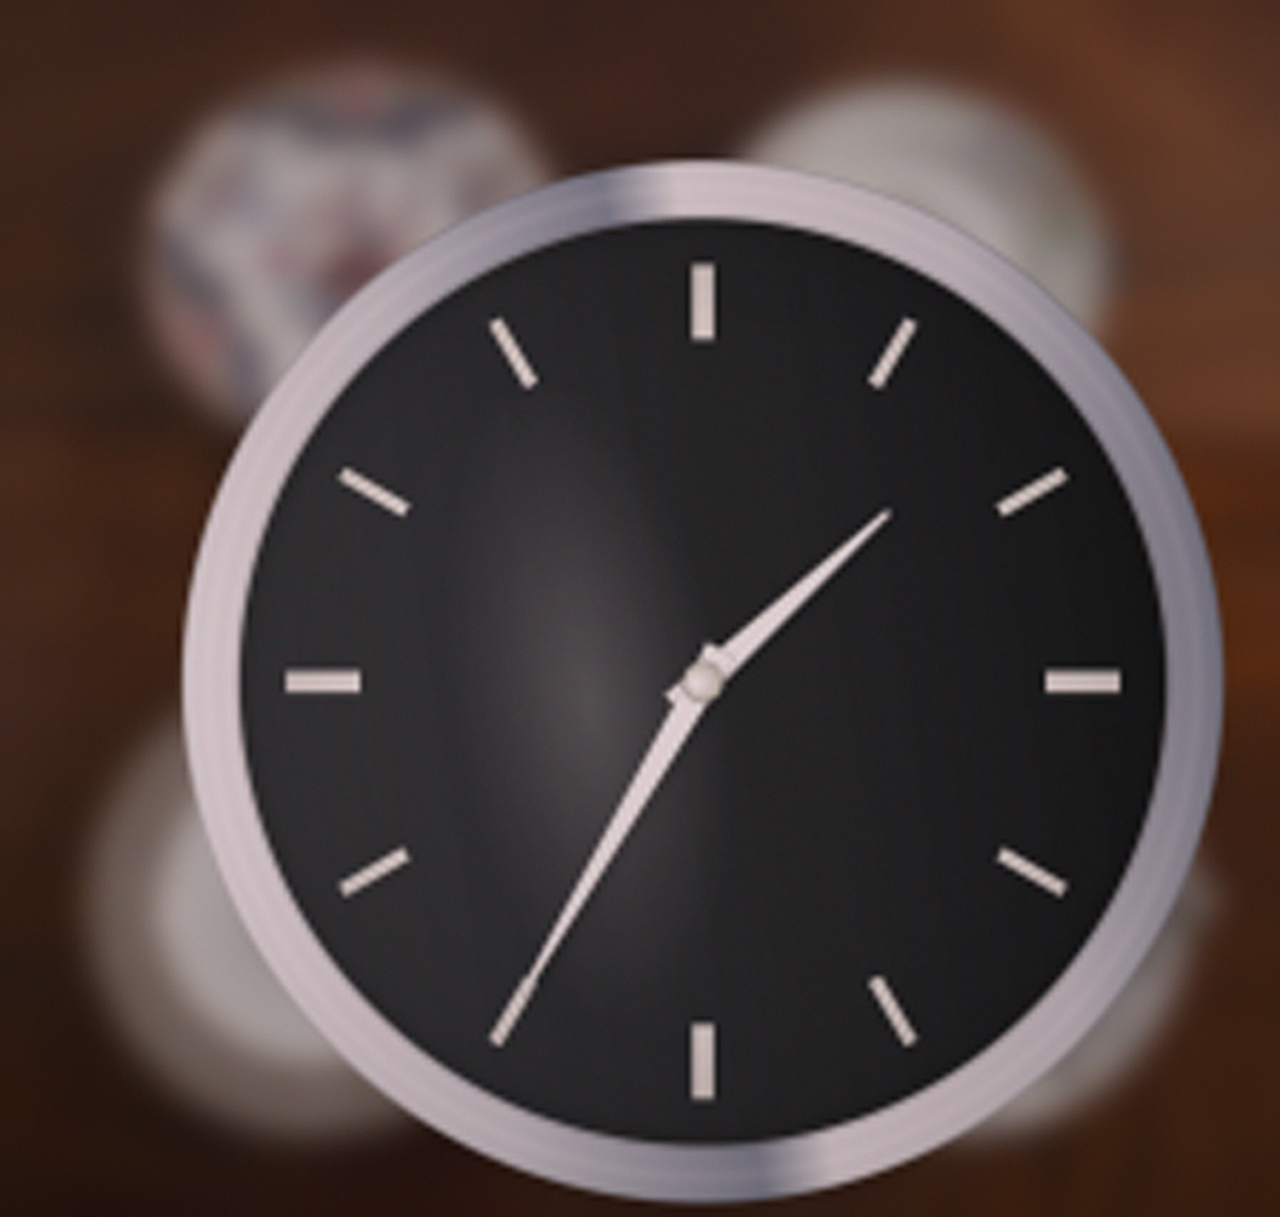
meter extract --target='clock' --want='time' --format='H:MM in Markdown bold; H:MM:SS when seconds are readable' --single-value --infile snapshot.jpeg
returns **1:35**
